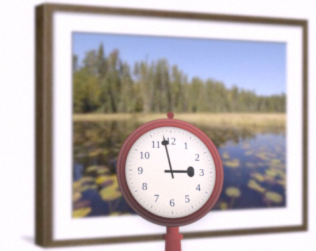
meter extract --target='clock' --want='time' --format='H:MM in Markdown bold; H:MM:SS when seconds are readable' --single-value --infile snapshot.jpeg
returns **2:58**
